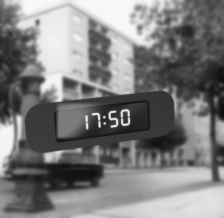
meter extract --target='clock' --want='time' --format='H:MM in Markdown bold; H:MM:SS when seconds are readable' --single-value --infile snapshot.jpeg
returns **17:50**
